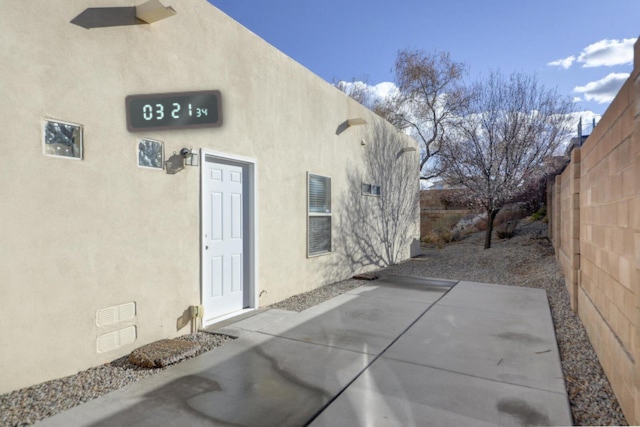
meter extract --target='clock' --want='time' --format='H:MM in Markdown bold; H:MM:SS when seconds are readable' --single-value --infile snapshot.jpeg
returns **3:21**
